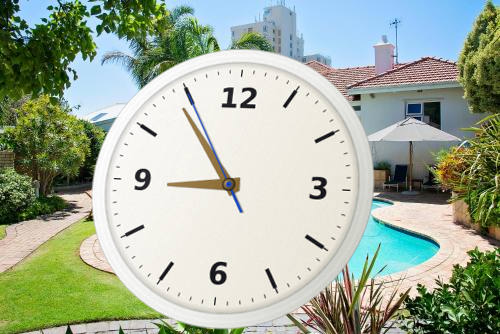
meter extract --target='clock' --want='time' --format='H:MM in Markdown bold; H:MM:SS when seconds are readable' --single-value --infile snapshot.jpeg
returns **8:53:55**
